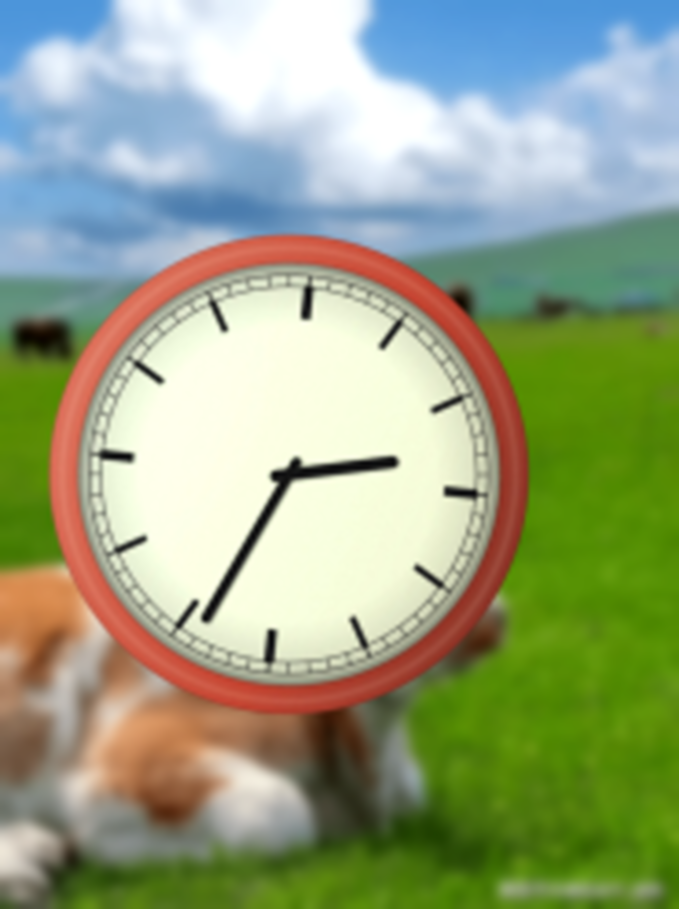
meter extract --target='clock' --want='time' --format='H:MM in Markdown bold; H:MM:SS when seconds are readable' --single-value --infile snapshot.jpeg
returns **2:34**
